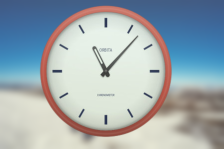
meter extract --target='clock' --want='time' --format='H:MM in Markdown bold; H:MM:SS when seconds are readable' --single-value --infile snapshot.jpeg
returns **11:07**
